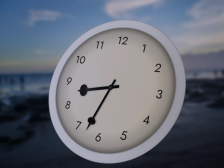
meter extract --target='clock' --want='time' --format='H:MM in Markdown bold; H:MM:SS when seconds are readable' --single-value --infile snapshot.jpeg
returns **8:33**
